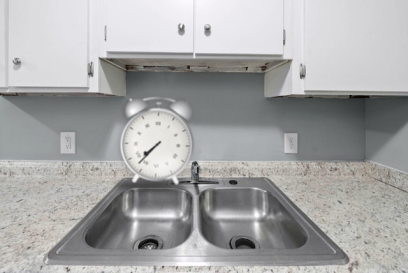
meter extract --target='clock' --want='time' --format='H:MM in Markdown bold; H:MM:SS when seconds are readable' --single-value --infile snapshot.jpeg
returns **7:37**
